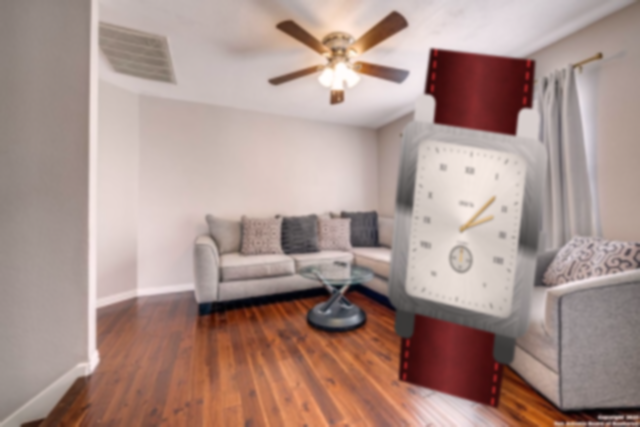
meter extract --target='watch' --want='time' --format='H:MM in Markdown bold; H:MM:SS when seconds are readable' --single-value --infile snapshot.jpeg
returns **2:07**
